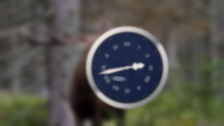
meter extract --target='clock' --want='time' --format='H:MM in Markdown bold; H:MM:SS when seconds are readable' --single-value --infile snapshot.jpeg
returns **2:43**
